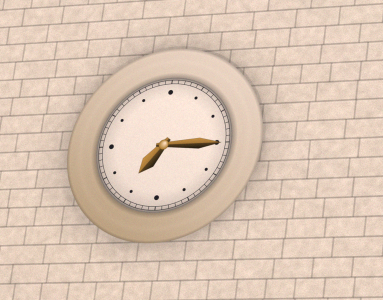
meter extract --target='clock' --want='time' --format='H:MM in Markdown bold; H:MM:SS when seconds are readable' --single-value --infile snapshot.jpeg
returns **7:15**
